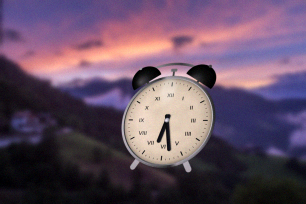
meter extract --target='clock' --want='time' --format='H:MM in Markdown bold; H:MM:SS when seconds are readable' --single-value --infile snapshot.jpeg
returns **6:28**
